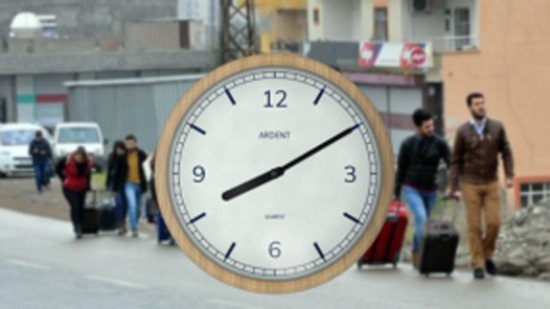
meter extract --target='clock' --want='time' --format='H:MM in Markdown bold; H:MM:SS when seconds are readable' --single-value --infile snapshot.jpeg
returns **8:10**
